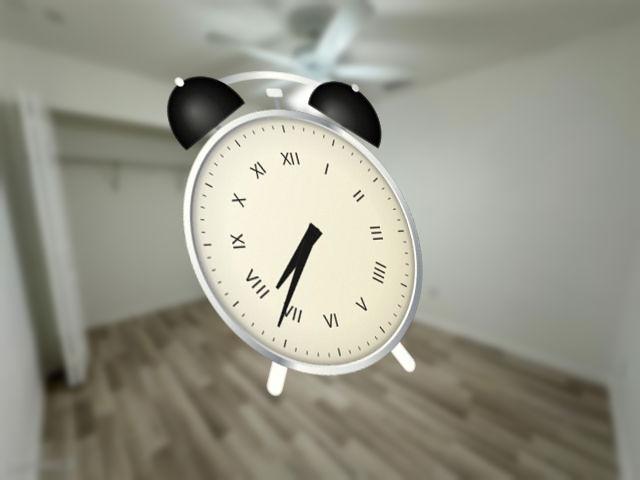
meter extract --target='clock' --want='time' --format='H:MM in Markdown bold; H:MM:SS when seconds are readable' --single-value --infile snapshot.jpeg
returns **7:36**
